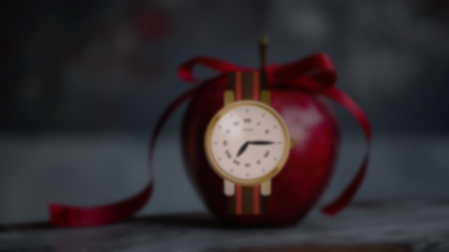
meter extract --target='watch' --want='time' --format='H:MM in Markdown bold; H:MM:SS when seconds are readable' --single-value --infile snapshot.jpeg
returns **7:15**
